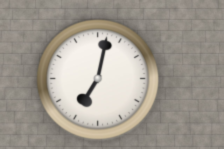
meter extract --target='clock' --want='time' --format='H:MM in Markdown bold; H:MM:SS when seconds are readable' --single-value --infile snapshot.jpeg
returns **7:02**
